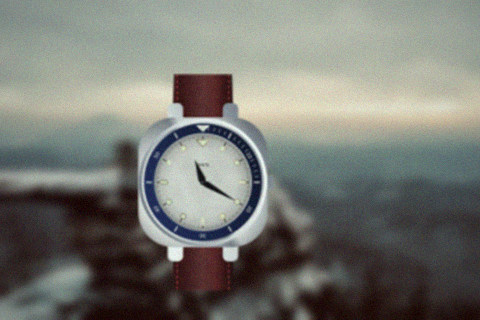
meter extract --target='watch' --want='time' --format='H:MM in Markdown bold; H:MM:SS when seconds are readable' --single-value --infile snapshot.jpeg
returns **11:20**
